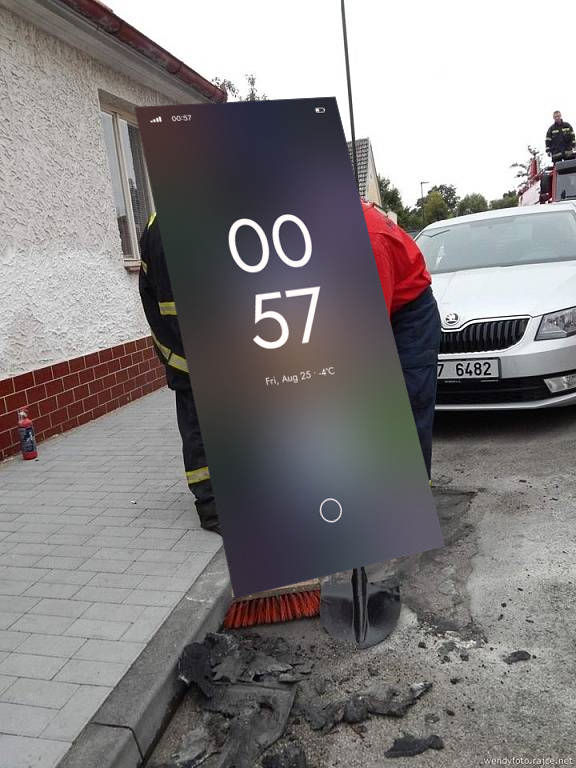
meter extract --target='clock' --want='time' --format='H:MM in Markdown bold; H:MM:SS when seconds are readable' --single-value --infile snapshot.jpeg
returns **0:57**
